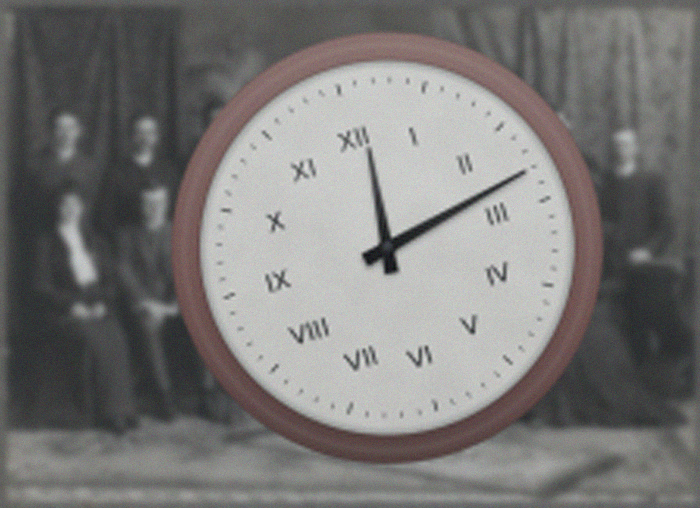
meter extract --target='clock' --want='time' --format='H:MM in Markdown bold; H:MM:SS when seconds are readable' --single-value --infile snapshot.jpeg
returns **12:13**
